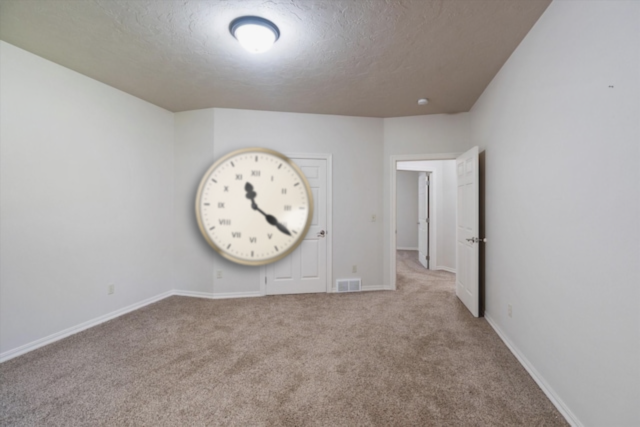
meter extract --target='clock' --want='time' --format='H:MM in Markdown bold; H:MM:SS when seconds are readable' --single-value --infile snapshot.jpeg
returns **11:21**
